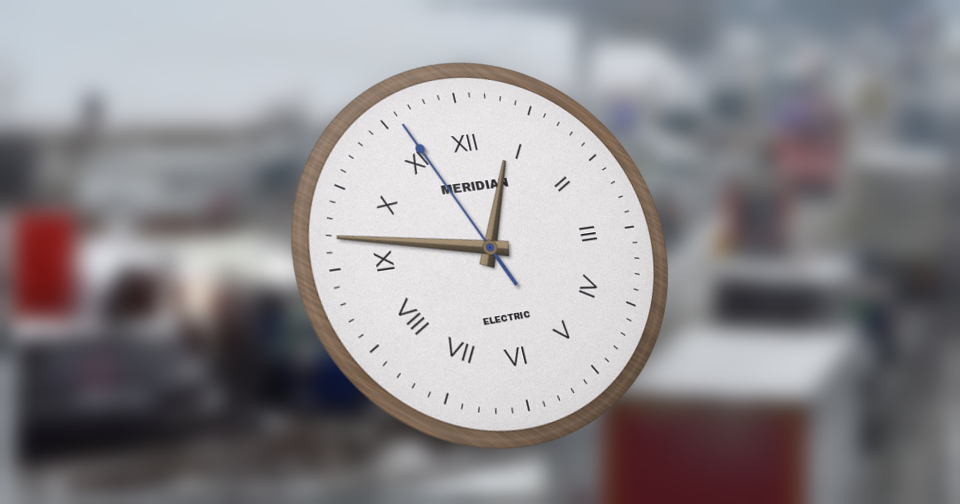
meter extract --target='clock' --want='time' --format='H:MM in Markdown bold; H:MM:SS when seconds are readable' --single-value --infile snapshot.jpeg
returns **12:46:56**
